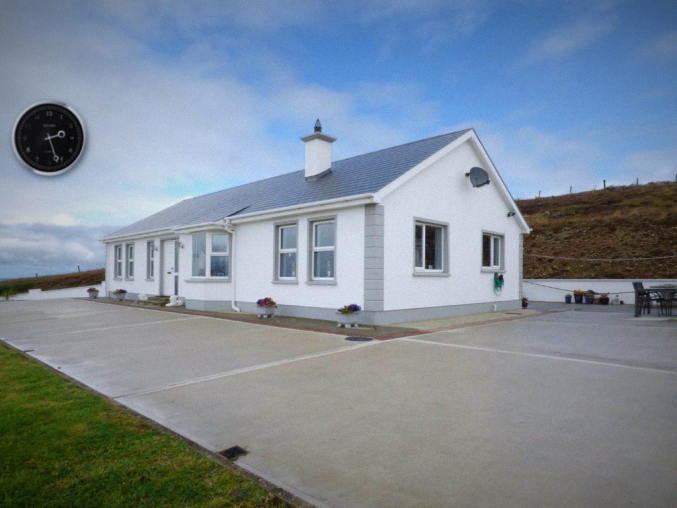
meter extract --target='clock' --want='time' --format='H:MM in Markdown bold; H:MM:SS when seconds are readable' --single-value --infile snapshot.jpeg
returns **2:27**
